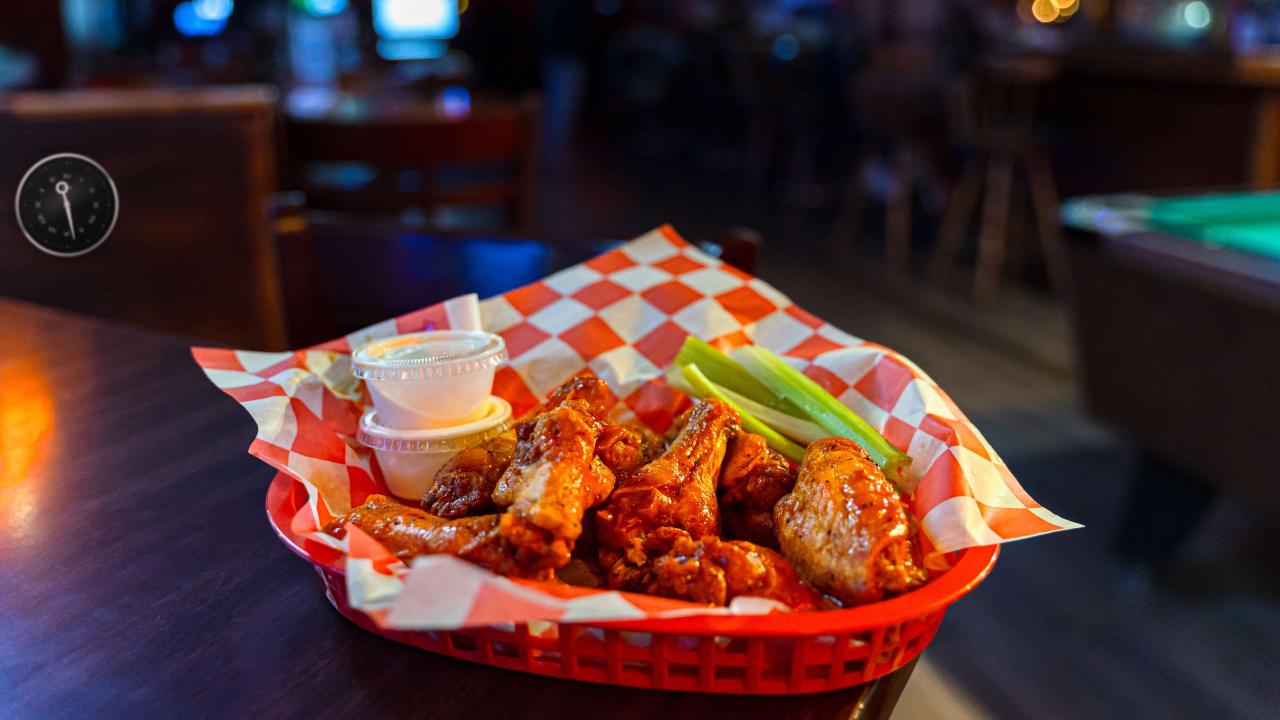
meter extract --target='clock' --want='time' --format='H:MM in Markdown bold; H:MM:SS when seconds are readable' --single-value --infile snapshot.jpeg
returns **11:28**
